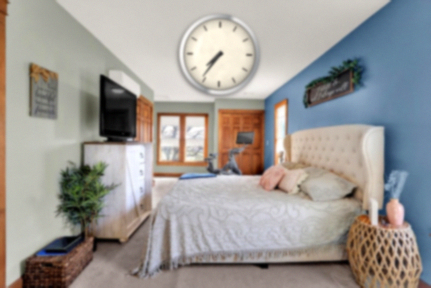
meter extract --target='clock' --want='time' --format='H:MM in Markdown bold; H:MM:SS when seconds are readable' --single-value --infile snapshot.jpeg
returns **7:36**
